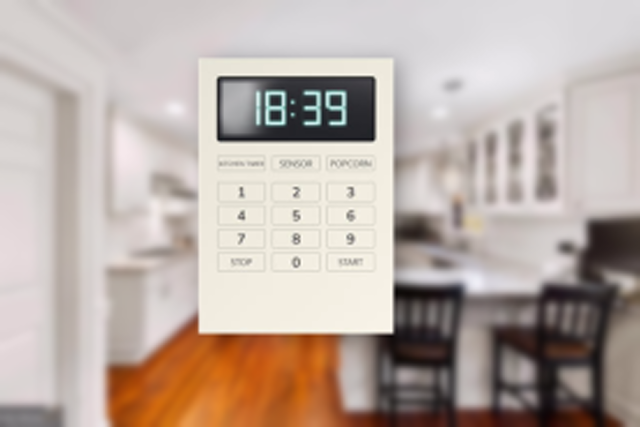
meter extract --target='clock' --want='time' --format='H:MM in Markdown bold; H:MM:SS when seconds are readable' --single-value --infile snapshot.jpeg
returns **18:39**
